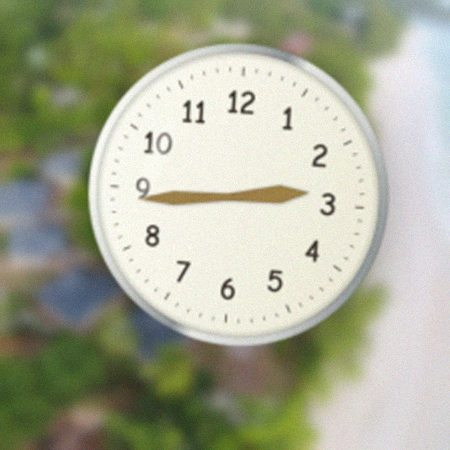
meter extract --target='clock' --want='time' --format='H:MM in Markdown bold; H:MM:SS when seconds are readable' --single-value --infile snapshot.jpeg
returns **2:44**
